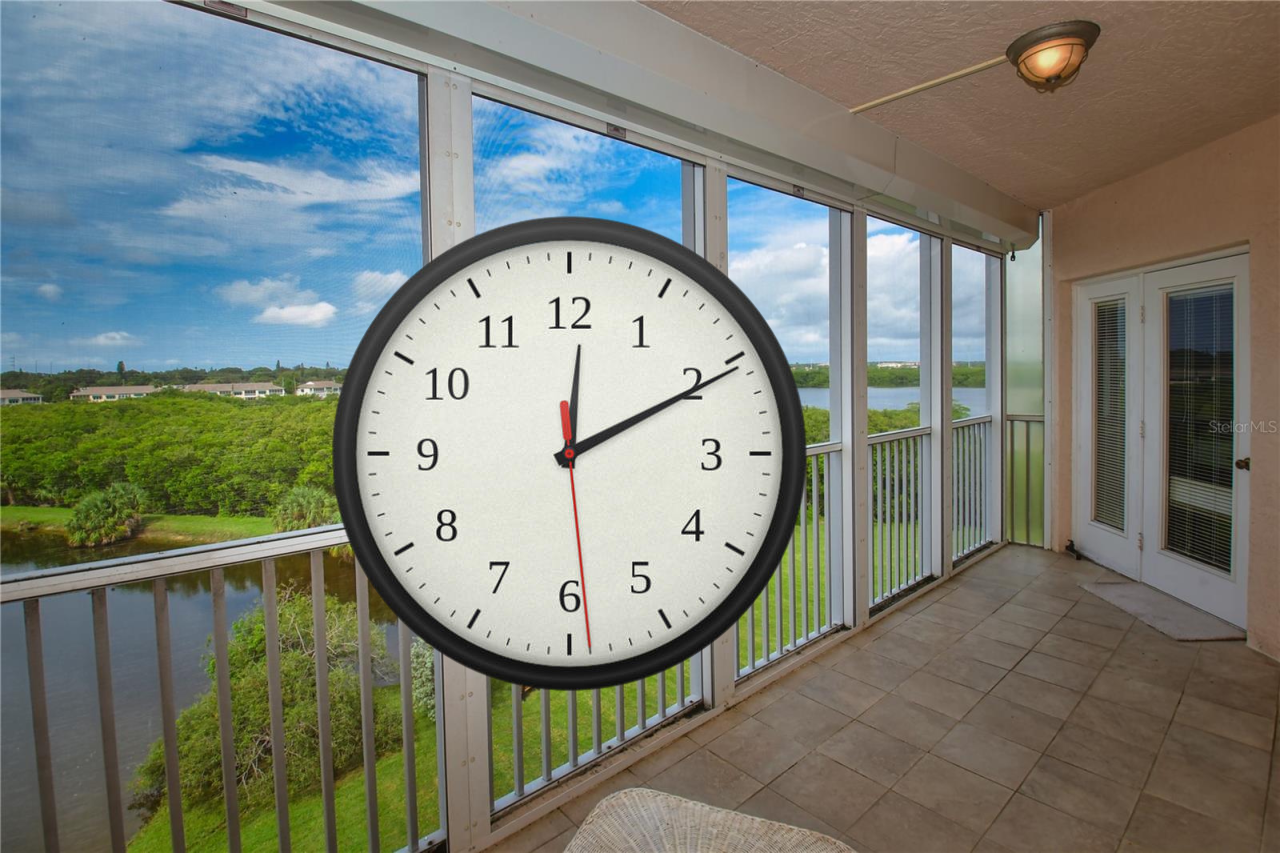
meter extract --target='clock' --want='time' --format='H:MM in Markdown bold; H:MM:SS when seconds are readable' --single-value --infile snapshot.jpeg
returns **12:10:29**
